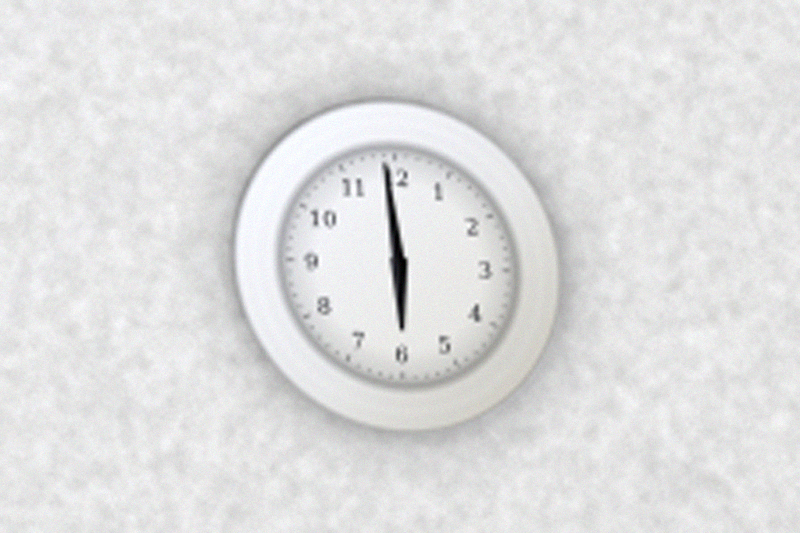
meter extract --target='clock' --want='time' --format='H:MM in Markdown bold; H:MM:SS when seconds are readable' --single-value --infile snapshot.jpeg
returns **5:59**
